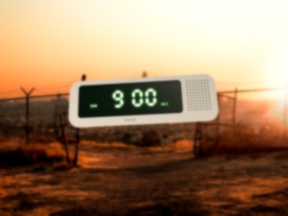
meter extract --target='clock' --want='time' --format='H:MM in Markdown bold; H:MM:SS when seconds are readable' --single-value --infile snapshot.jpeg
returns **9:00**
